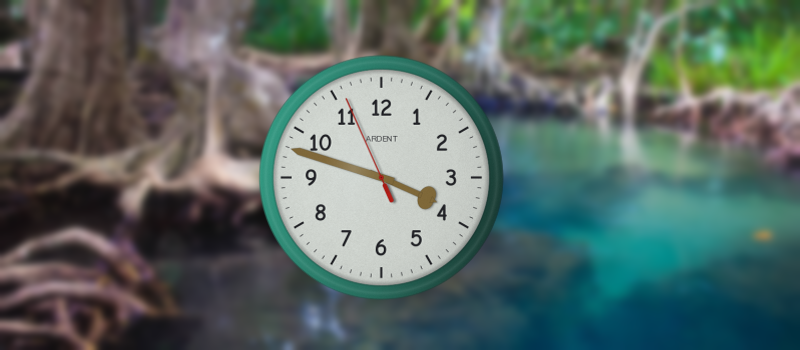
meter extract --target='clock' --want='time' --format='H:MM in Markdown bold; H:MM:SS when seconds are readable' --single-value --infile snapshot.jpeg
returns **3:47:56**
